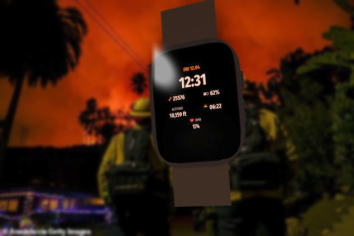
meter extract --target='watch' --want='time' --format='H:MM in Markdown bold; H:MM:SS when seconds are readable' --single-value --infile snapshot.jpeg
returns **12:31**
